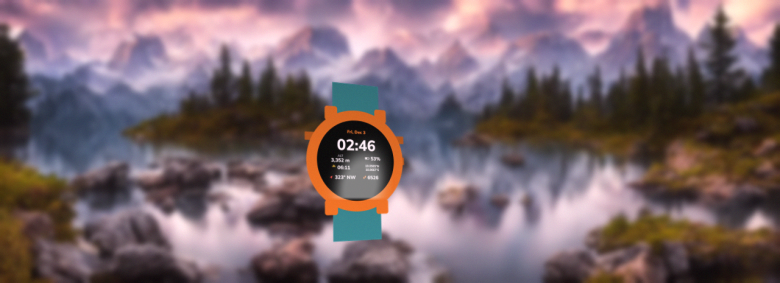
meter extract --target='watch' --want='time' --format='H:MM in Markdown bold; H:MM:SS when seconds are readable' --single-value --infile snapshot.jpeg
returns **2:46**
